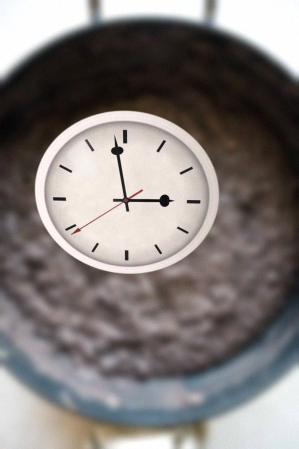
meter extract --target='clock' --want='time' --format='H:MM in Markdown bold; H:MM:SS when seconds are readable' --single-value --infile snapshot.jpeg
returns **2:58:39**
